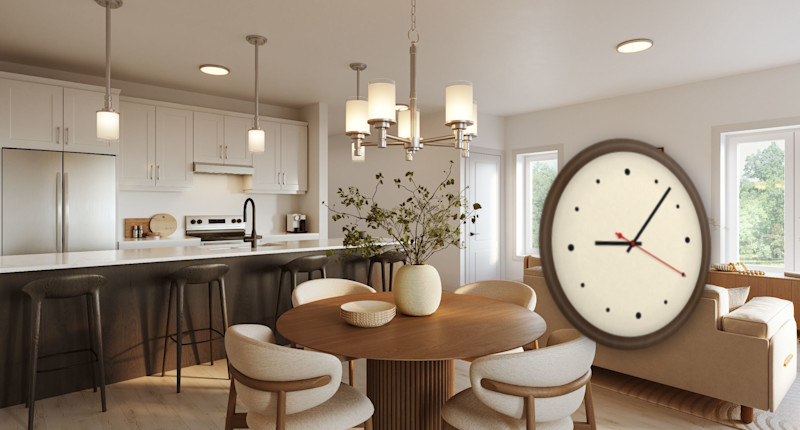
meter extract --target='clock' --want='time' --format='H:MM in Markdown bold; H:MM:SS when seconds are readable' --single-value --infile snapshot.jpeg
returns **9:07:20**
